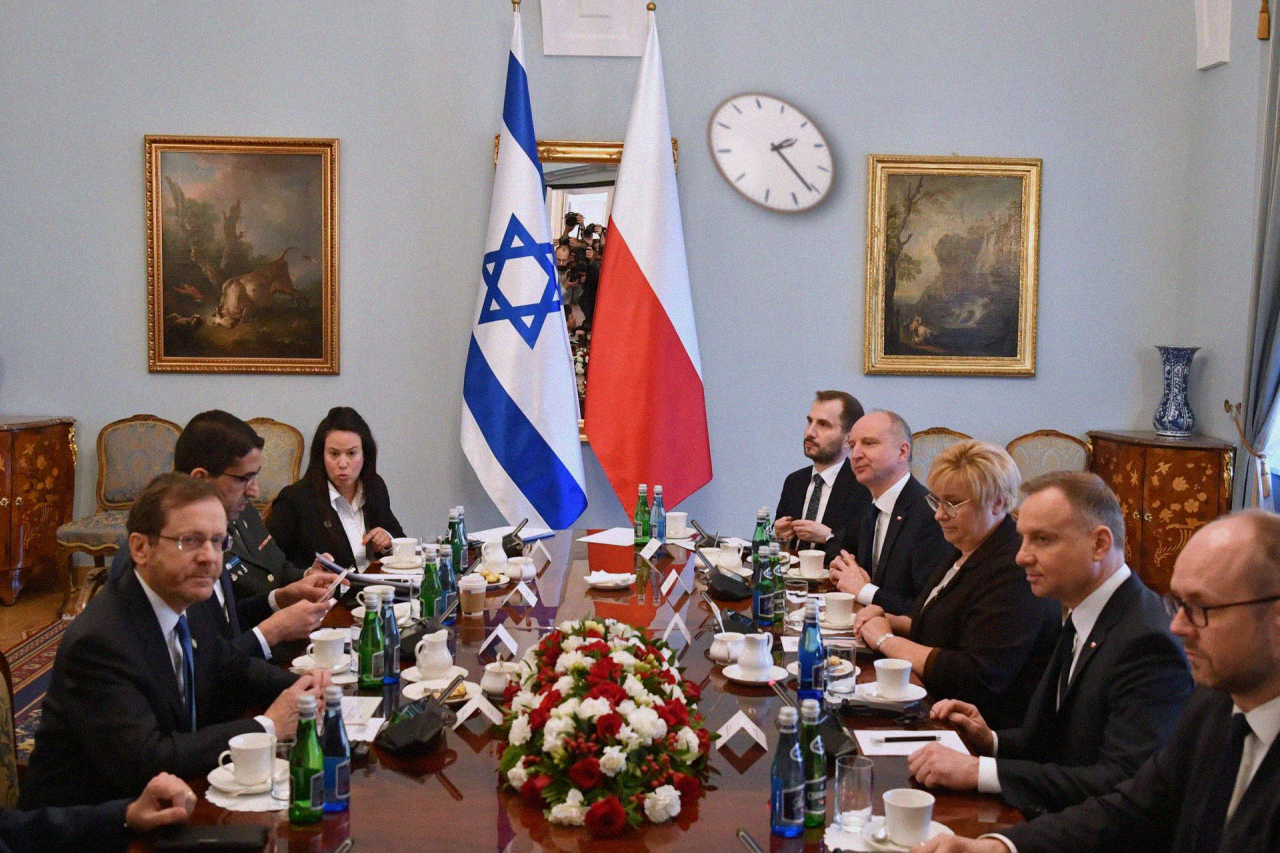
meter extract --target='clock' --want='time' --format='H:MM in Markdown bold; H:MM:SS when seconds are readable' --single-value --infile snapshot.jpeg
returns **2:26**
